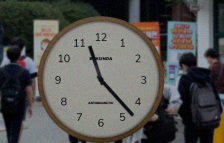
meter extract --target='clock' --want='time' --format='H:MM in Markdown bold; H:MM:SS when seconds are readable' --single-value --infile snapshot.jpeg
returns **11:23**
